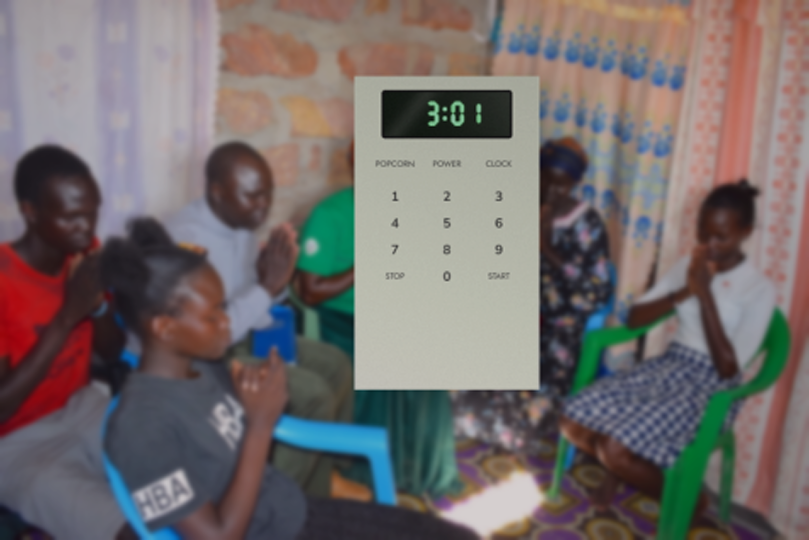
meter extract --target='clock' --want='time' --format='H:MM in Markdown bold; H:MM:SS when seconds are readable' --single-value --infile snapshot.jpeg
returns **3:01**
